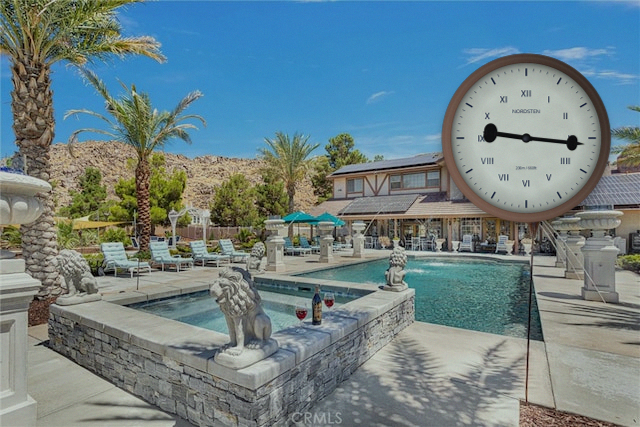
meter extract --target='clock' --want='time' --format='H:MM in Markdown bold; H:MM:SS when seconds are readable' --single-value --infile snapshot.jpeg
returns **9:16**
